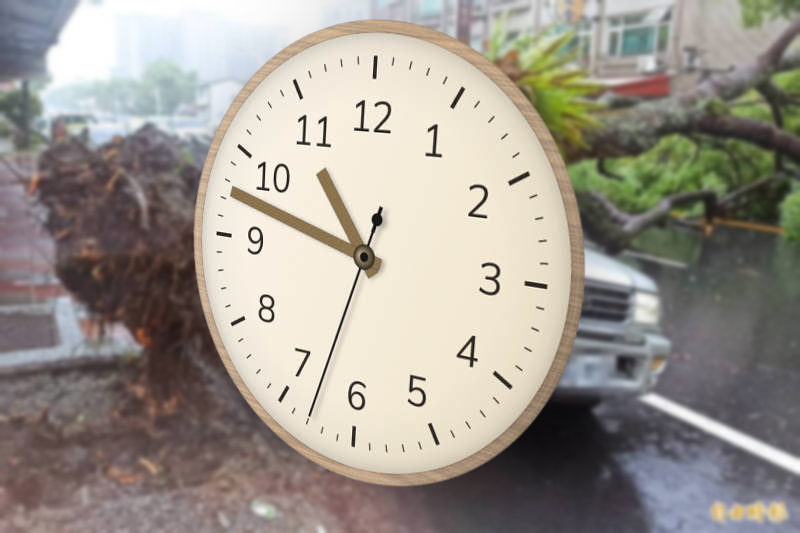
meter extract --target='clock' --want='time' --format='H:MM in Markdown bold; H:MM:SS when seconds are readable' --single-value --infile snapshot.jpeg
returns **10:47:33**
